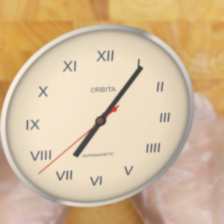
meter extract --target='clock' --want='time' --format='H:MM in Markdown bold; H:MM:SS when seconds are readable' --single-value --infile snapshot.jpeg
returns **7:05:38**
